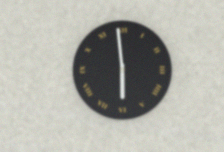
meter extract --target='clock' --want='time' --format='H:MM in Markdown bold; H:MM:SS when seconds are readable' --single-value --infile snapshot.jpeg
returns **5:59**
